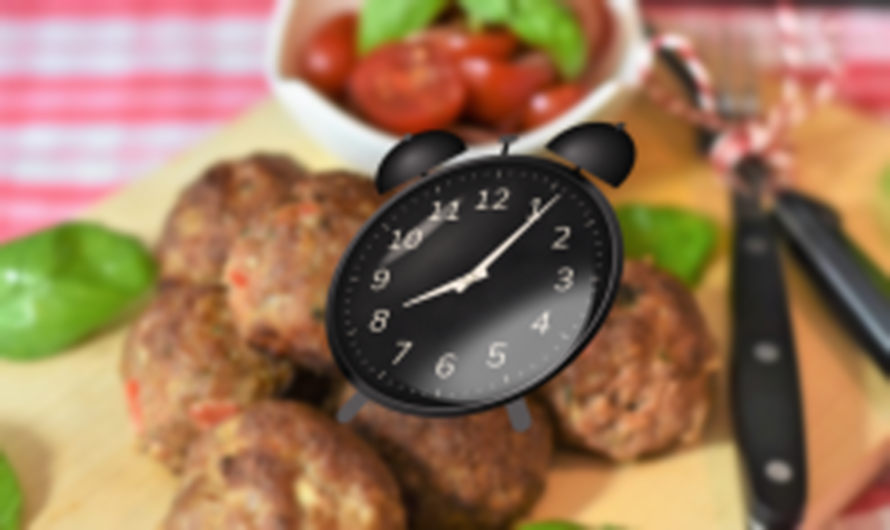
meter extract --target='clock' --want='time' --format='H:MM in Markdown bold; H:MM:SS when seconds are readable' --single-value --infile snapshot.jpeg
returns **8:06**
